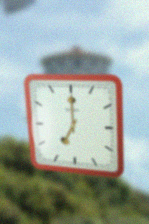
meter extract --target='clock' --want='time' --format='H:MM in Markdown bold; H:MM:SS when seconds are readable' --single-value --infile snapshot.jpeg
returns **7:00**
